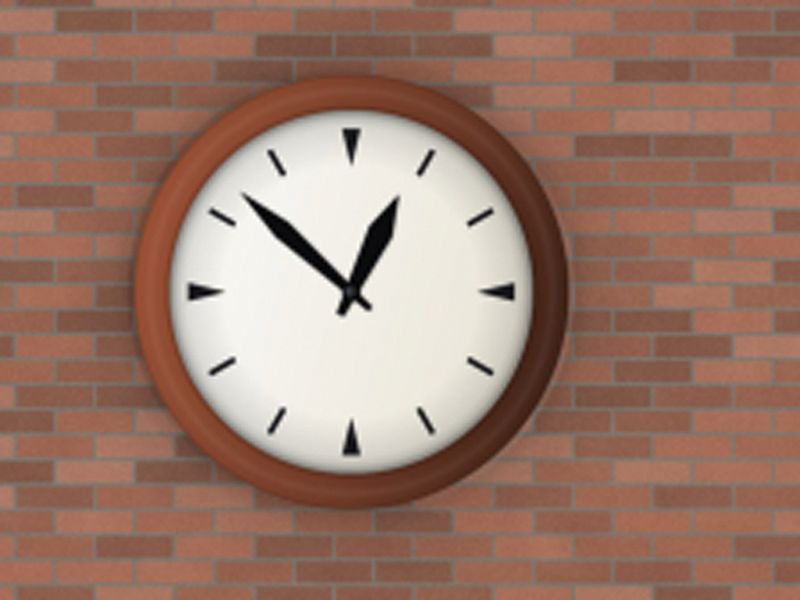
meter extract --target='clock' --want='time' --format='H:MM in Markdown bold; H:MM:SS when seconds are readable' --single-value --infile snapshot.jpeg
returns **12:52**
